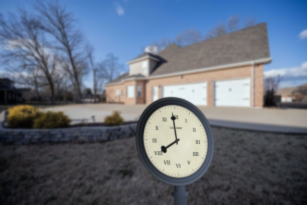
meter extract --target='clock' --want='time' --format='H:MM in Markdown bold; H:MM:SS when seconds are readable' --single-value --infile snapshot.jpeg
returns **7:59**
